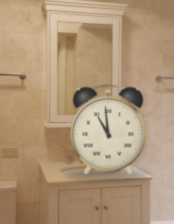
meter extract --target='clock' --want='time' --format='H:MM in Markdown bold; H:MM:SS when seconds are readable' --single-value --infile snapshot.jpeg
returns **10:59**
